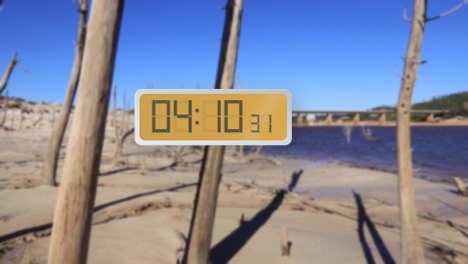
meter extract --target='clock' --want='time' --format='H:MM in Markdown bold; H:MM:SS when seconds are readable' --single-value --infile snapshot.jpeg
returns **4:10:31**
